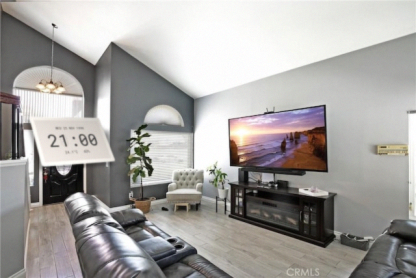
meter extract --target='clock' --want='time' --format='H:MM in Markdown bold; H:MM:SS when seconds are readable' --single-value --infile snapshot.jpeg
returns **21:00**
